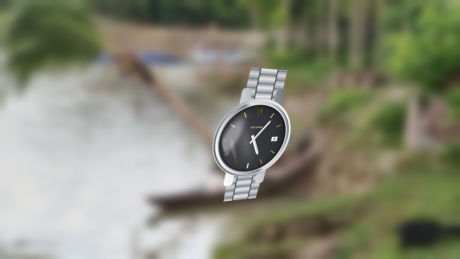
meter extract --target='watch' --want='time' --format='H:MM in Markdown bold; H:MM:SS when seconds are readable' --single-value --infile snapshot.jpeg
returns **5:06**
